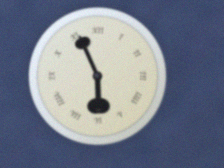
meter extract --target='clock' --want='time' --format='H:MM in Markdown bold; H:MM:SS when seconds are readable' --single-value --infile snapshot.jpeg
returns **5:56**
